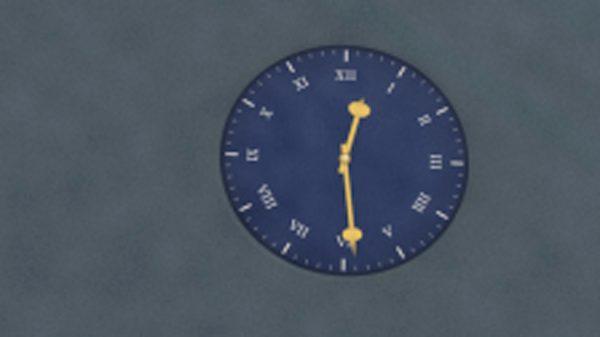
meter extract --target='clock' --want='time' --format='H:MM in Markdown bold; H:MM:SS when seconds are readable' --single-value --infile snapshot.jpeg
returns **12:29**
